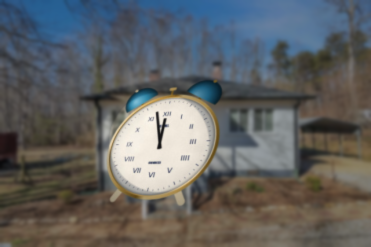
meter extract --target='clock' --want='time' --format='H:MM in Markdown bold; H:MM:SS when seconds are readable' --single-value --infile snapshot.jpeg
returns **11:57**
